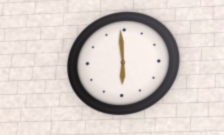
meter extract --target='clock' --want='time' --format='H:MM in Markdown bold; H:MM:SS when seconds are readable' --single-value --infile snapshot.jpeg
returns **5:59**
